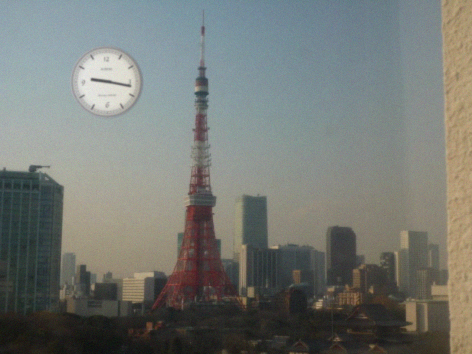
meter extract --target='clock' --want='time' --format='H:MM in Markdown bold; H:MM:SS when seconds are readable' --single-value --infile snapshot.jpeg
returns **9:17**
